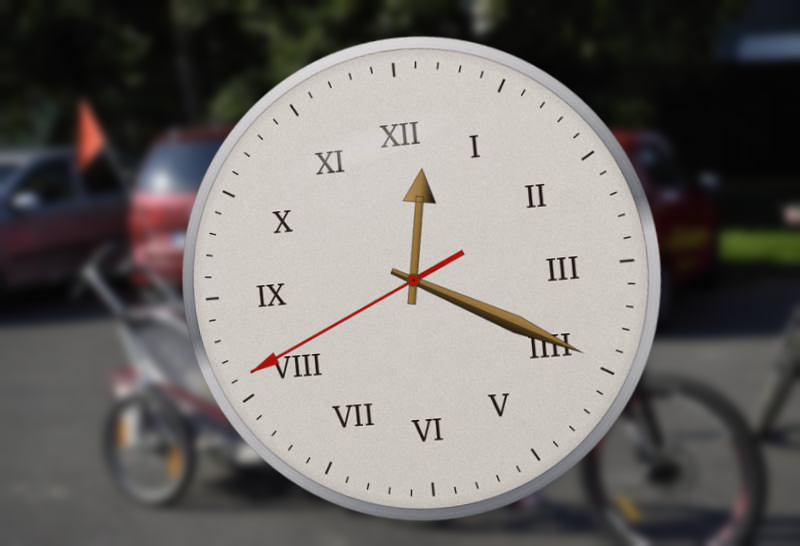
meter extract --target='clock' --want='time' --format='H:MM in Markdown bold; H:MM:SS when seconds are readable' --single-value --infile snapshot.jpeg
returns **12:19:41**
